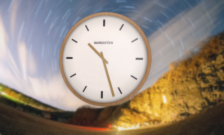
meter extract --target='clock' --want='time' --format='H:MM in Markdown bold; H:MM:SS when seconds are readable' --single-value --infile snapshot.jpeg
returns **10:27**
